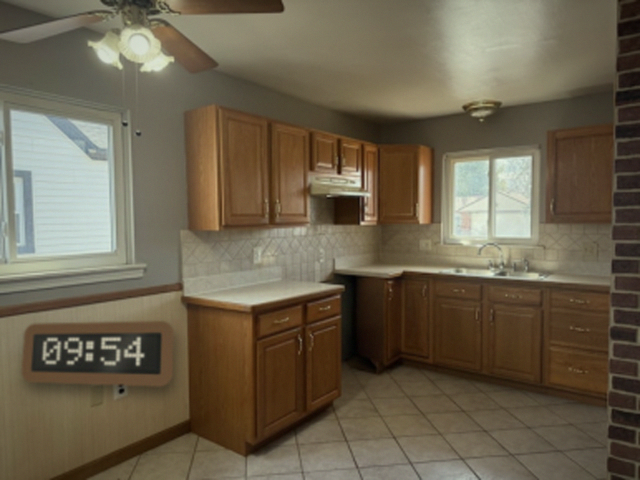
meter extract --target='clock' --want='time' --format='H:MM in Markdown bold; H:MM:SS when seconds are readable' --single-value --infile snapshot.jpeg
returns **9:54**
